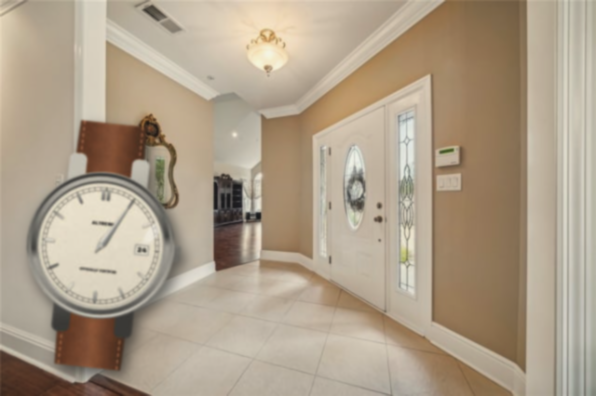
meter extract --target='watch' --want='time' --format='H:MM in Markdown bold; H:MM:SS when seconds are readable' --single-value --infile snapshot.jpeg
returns **1:05**
